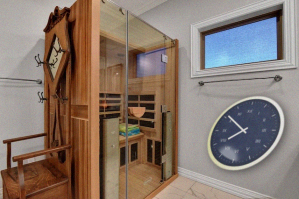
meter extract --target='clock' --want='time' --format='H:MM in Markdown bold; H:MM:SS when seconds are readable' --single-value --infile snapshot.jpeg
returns **7:51**
